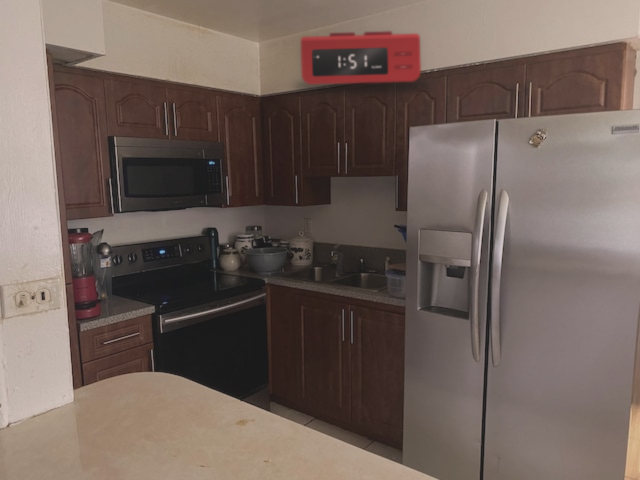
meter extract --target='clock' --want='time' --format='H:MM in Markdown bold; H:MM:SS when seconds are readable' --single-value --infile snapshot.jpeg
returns **1:51**
